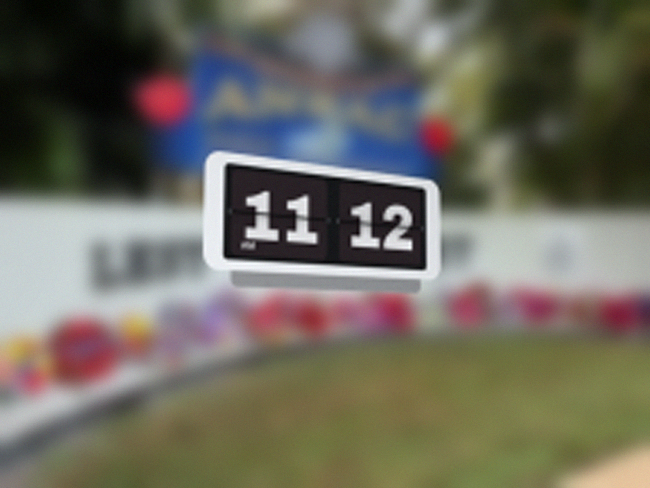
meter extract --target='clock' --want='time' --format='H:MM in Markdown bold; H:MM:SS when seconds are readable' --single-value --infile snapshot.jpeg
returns **11:12**
